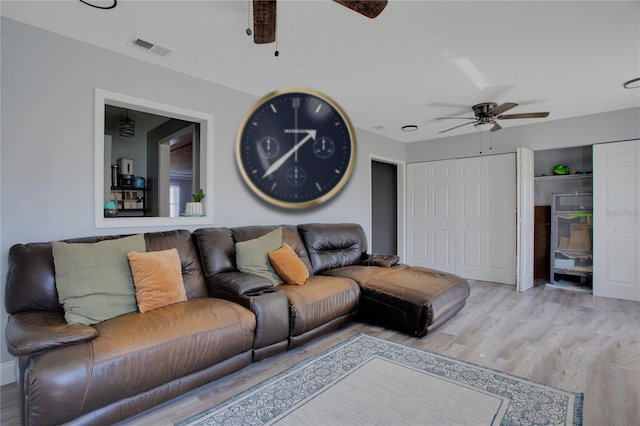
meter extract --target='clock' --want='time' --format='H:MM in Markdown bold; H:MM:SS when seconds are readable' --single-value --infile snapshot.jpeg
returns **1:38**
